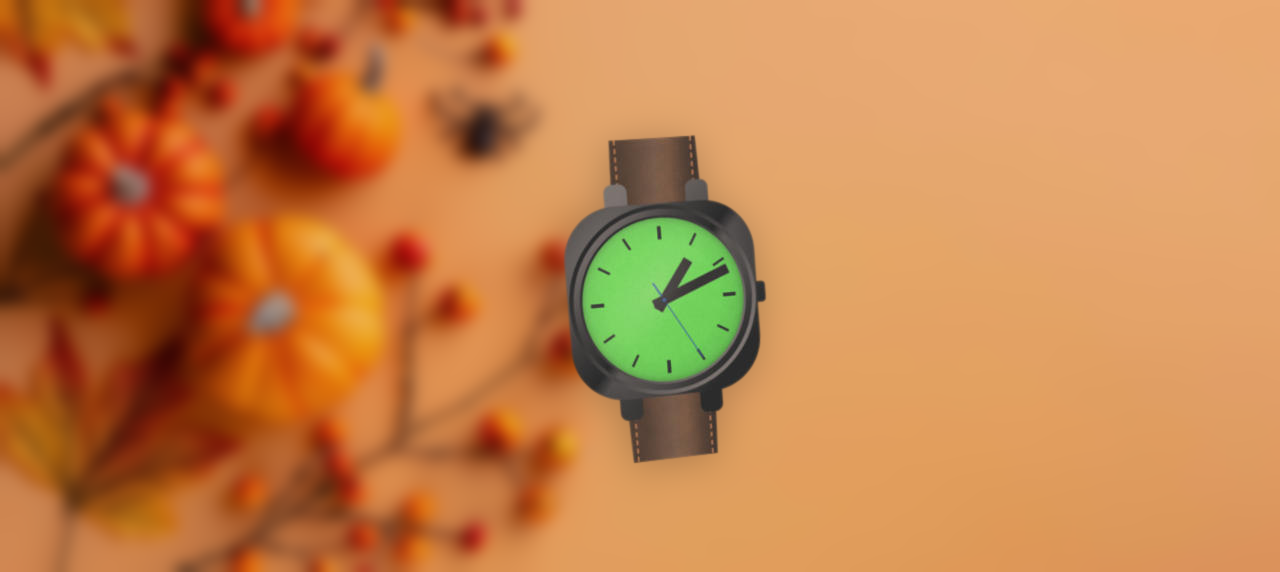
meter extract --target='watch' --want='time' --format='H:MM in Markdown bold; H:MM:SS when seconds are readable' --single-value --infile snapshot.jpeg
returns **1:11:25**
